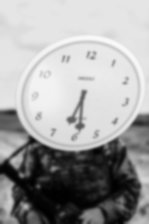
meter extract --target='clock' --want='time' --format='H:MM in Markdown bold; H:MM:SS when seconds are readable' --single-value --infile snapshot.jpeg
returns **6:29**
